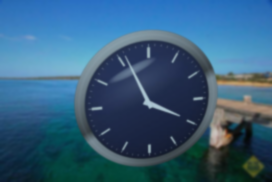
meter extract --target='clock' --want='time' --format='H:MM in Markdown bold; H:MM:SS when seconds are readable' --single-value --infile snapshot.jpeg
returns **3:56**
